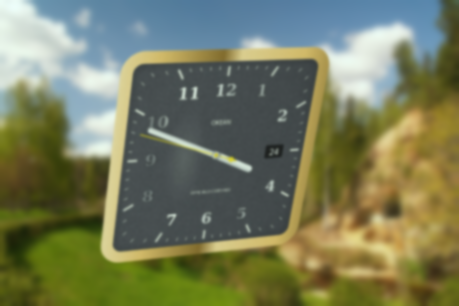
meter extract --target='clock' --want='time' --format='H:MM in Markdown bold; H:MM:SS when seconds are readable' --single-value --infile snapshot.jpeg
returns **3:48:48**
